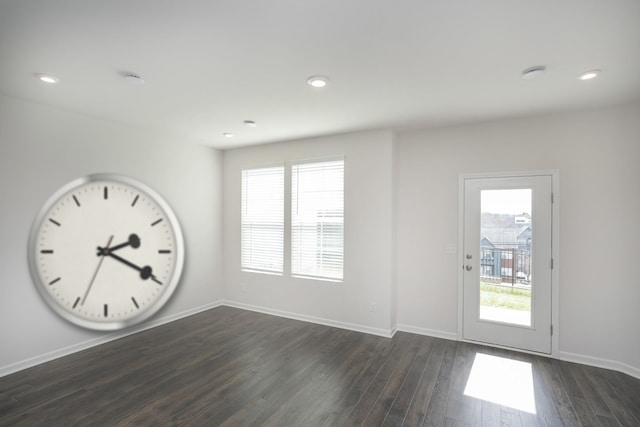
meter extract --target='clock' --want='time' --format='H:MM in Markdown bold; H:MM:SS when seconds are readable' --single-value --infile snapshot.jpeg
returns **2:19:34**
